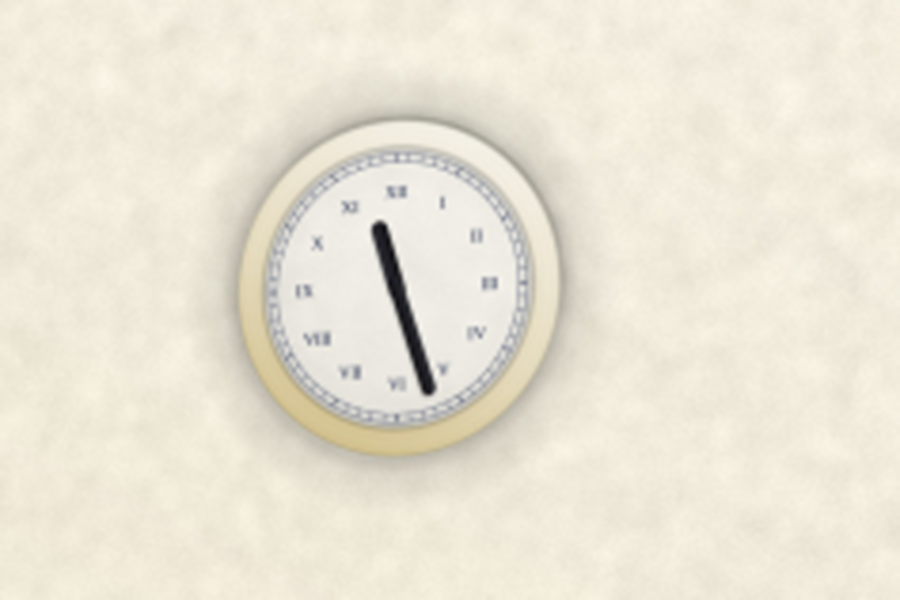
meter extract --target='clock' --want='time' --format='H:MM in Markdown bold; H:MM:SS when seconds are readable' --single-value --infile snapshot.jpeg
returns **11:27**
